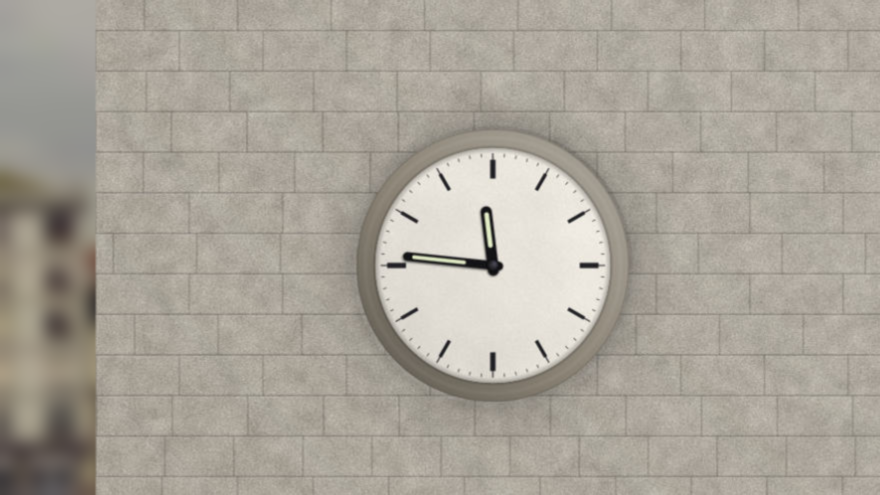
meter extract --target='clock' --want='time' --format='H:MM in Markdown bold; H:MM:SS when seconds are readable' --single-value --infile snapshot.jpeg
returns **11:46**
